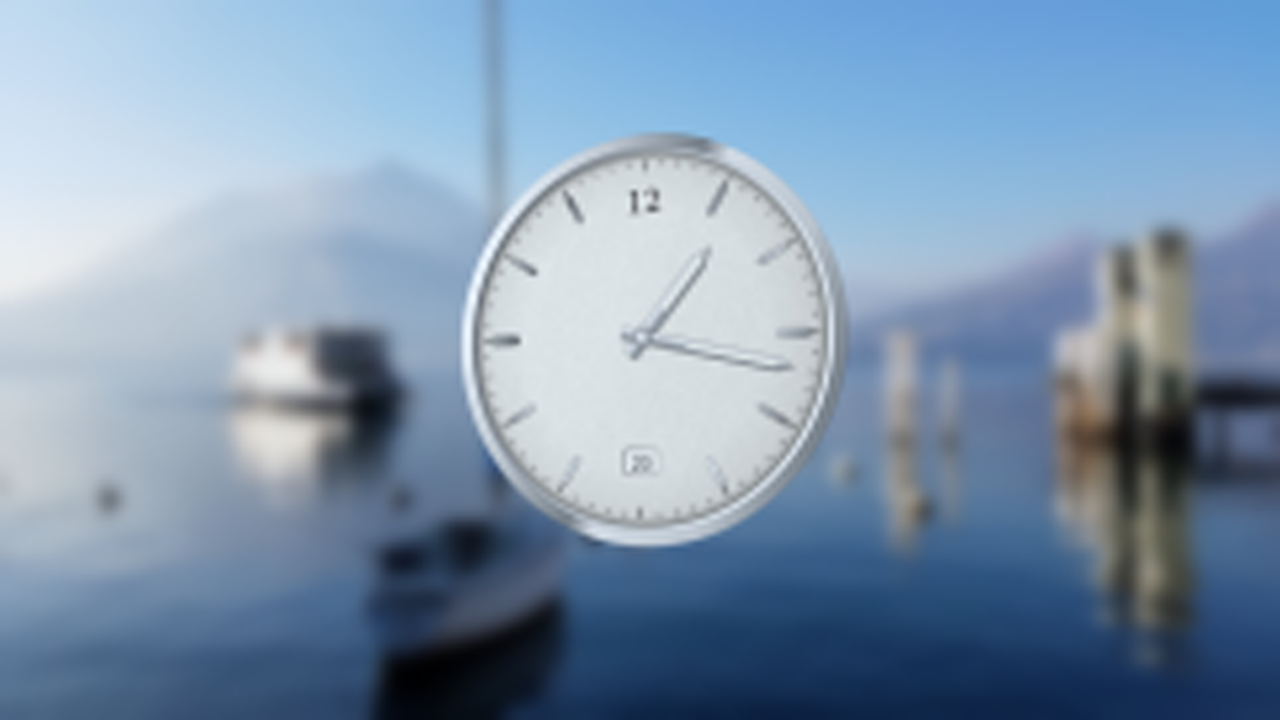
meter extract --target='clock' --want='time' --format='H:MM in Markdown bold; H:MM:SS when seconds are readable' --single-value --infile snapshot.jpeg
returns **1:17**
